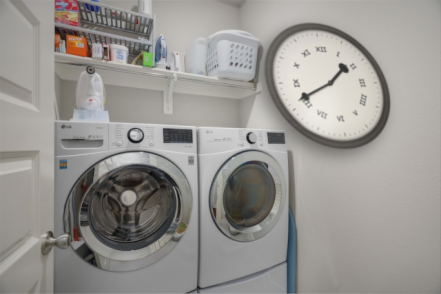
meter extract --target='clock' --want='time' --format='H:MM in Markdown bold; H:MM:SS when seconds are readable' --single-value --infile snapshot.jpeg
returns **1:41**
